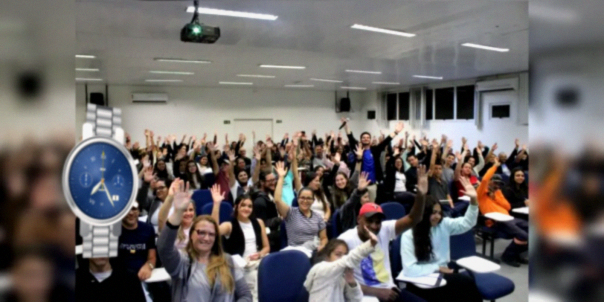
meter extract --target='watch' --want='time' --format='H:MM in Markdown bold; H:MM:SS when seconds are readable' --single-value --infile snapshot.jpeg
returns **7:25**
